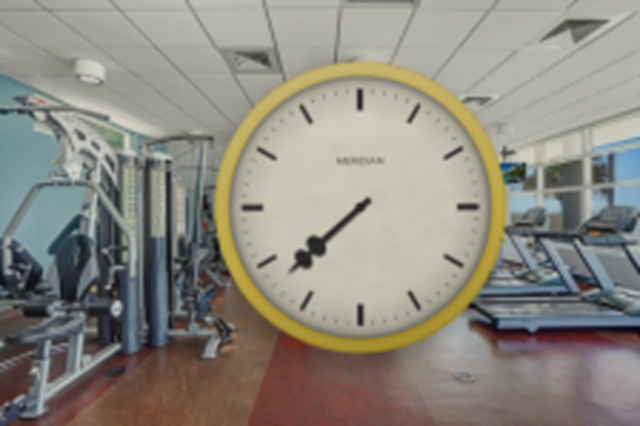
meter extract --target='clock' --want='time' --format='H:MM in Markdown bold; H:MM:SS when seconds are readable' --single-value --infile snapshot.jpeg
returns **7:38**
